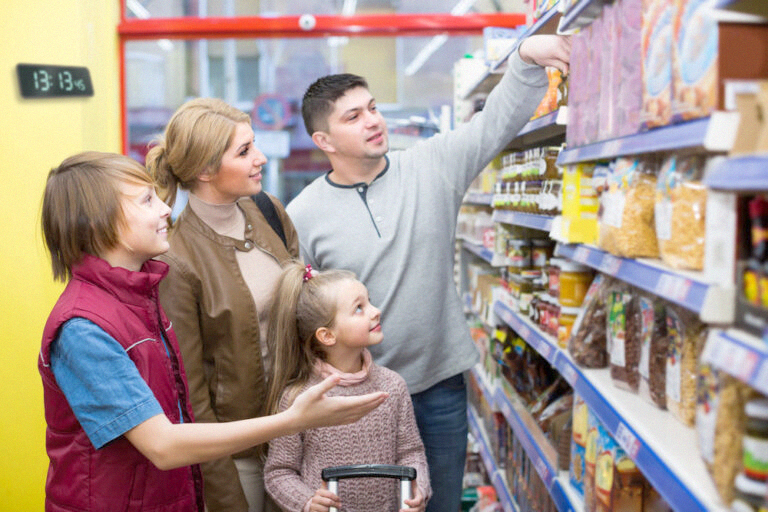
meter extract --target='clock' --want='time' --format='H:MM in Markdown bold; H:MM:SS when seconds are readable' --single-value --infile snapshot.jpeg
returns **13:13**
